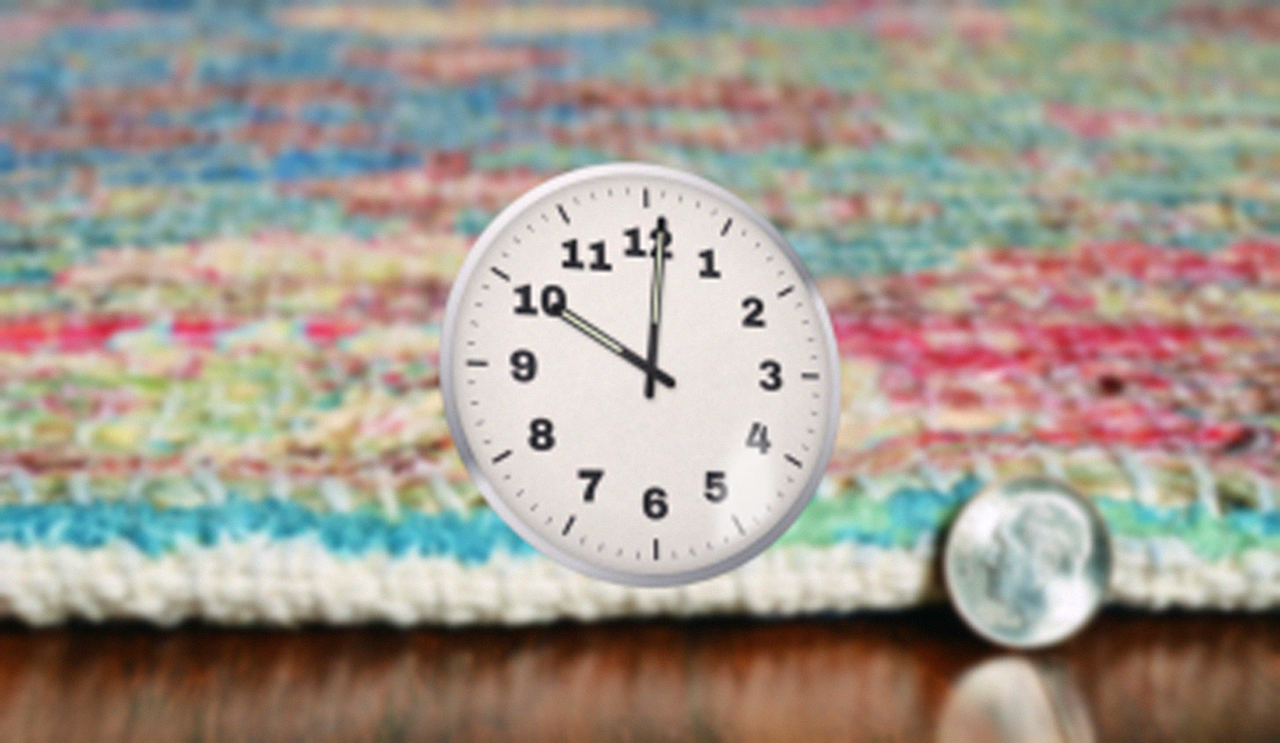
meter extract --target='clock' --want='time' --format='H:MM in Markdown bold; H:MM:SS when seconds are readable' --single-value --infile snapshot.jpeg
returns **10:01**
